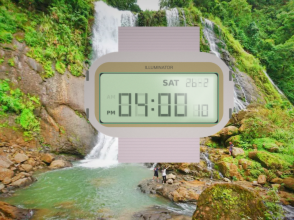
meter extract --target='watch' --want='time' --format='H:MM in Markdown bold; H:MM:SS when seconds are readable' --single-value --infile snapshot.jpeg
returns **4:00:10**
